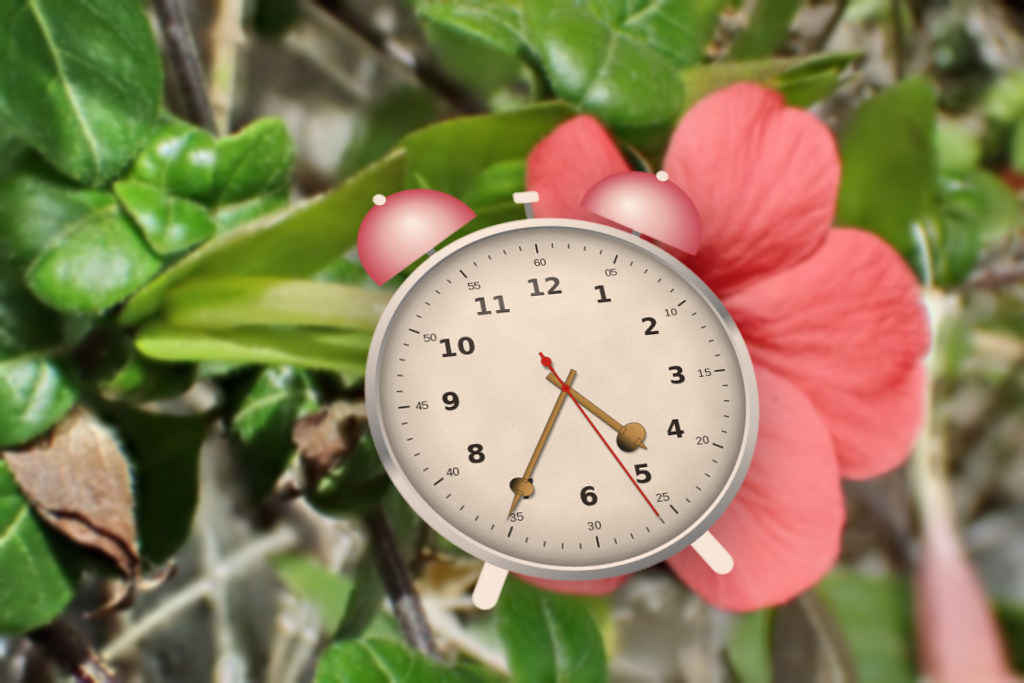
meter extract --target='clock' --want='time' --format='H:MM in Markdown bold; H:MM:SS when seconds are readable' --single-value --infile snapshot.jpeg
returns **4:35:26**
